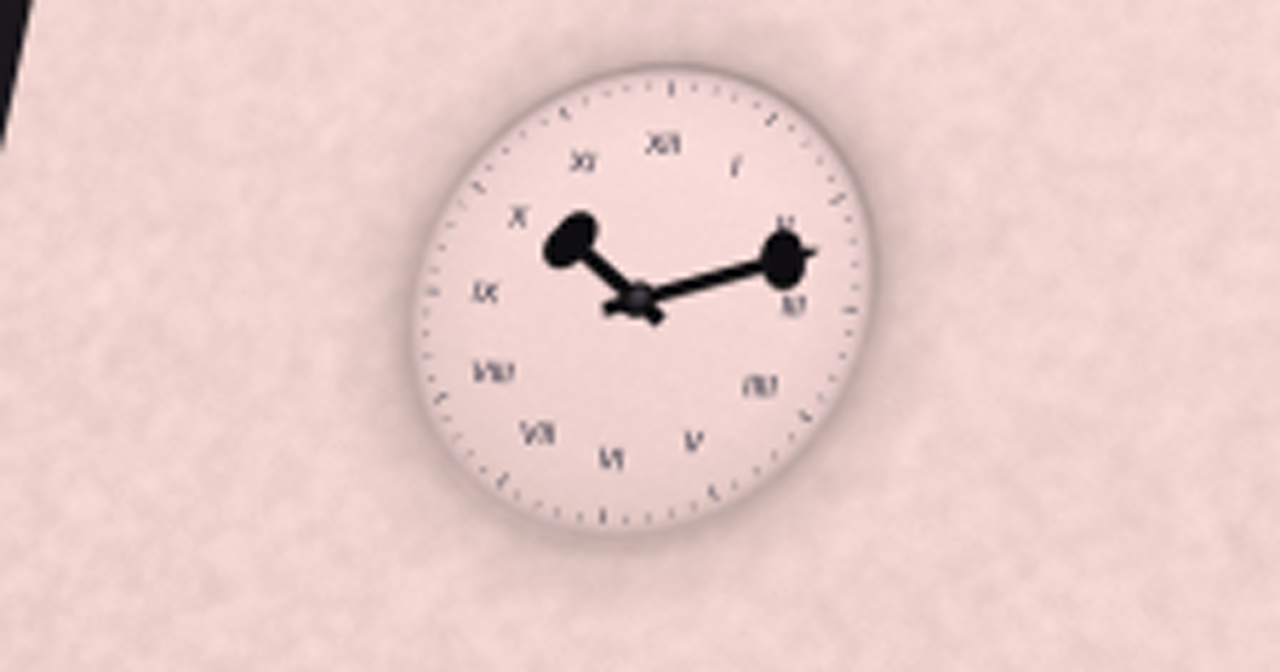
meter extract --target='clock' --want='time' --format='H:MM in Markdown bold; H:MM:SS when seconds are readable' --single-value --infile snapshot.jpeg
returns **10:12**
